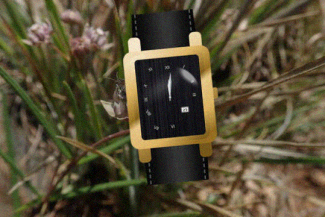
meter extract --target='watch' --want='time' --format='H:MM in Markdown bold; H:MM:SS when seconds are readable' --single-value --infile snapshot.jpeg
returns **12:01**
